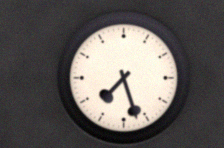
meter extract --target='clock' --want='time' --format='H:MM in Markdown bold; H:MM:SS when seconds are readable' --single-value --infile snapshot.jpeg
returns **7:27**
